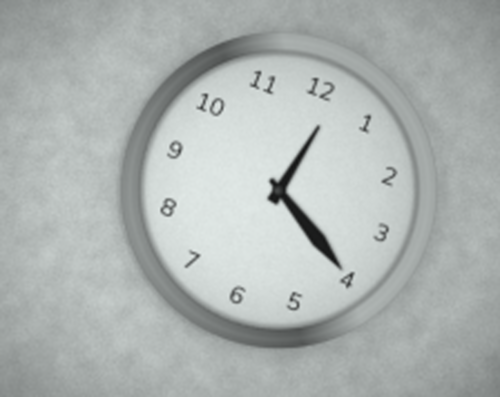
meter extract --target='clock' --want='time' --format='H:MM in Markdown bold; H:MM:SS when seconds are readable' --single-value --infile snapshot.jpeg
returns **12:20**
